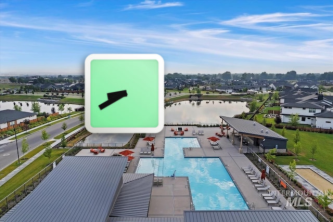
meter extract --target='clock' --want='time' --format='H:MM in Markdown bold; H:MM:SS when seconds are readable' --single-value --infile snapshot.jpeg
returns **8:40**
